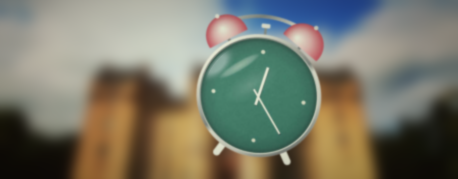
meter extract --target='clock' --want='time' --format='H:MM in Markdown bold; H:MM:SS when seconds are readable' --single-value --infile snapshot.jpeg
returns **12:24**
